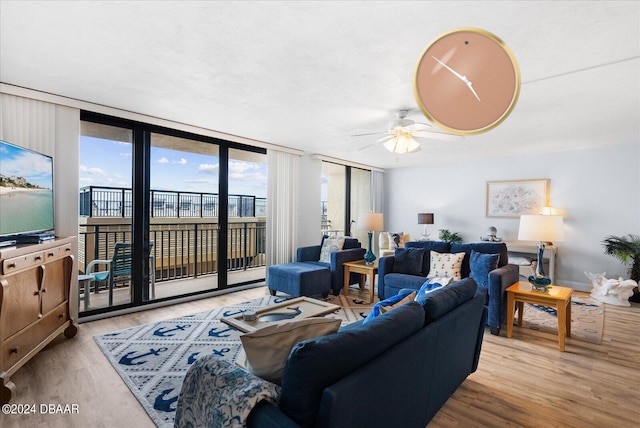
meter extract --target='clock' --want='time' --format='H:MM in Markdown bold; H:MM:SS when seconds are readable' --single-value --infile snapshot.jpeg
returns **4:51**
